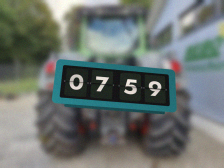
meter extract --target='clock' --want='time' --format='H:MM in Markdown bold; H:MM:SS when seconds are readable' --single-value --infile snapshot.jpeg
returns **7:59**
